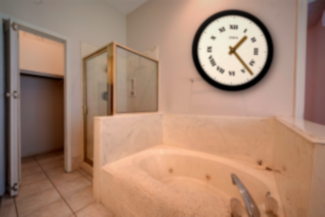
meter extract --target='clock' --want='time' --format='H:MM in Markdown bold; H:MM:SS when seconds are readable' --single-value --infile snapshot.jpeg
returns **1:23**
